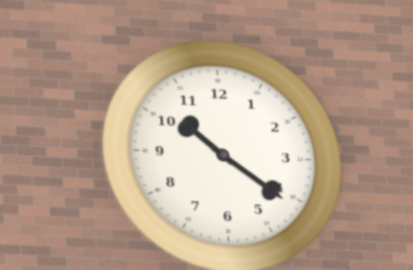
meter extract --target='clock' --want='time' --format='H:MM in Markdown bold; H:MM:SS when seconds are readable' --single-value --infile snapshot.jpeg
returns **10:21**
